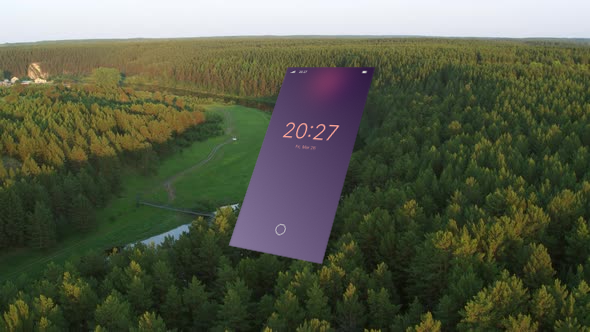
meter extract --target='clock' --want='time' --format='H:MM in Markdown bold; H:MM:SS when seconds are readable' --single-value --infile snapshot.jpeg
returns **20:27**
